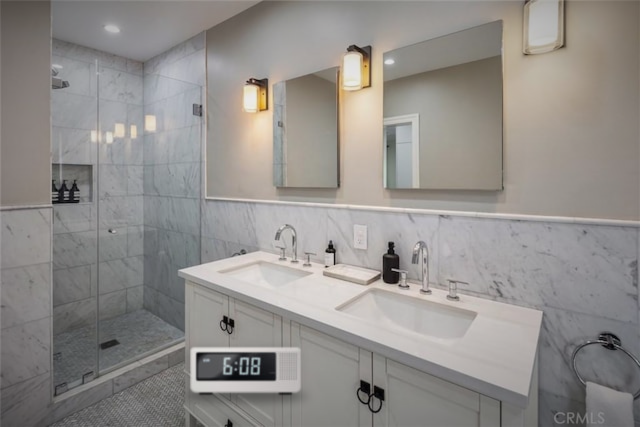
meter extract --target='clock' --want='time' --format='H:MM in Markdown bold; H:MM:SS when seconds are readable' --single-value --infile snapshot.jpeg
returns **6:08**
